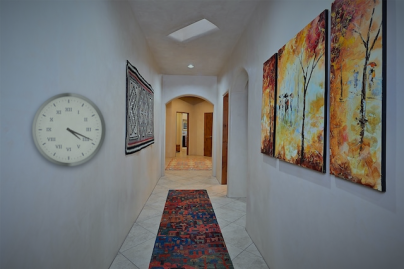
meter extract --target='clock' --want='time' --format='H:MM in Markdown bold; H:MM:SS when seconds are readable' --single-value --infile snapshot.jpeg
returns **4:19**
